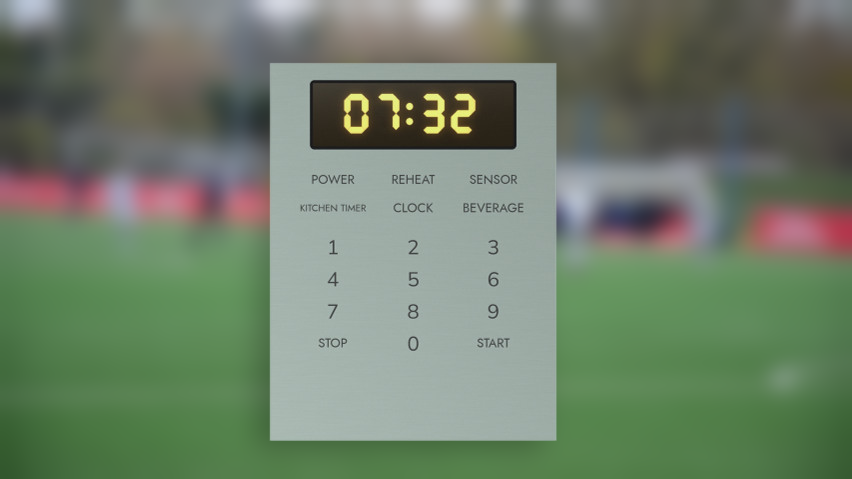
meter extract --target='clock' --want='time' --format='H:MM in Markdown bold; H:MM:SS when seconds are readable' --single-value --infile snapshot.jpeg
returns **7:32**
